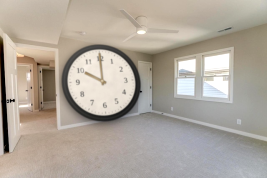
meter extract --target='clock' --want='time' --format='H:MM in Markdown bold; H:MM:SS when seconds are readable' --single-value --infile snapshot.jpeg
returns **10:00**
